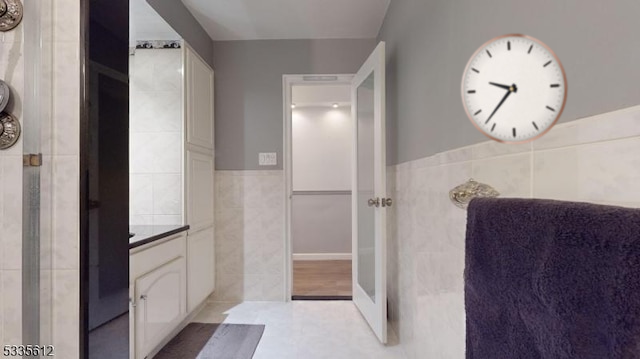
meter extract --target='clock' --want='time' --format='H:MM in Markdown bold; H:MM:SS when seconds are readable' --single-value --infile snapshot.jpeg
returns **9:37**
